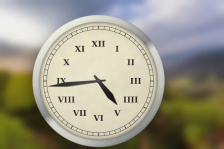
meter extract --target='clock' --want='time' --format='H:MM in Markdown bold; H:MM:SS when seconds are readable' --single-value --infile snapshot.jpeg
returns **4:44**
